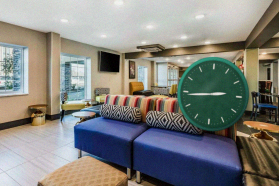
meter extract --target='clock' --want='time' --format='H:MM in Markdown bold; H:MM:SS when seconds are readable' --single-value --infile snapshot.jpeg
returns **2:44**
